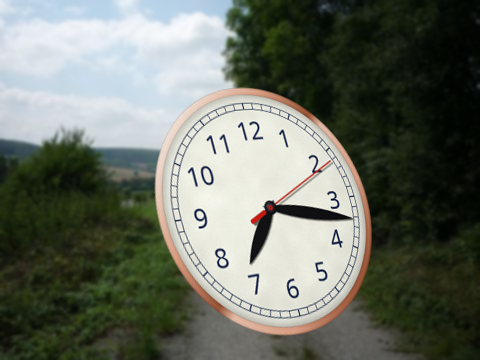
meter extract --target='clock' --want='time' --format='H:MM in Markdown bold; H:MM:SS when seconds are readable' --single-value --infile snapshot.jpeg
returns **7:17:11**
